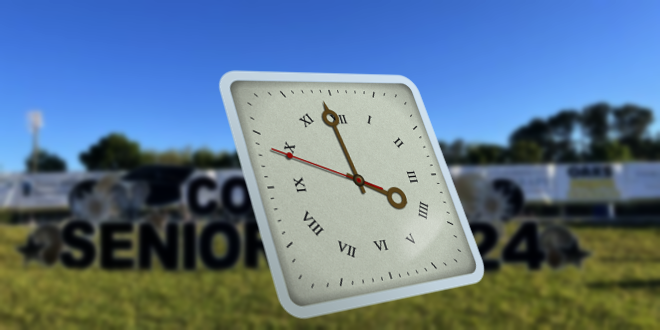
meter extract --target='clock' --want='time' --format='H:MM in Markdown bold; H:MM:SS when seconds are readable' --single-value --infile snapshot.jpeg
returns **3:58:49**
